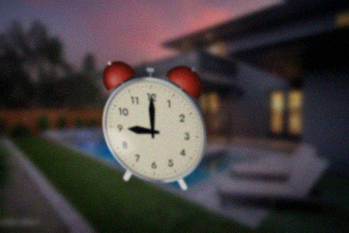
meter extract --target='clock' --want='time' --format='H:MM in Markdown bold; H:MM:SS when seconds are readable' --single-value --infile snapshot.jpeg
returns **9:00**
